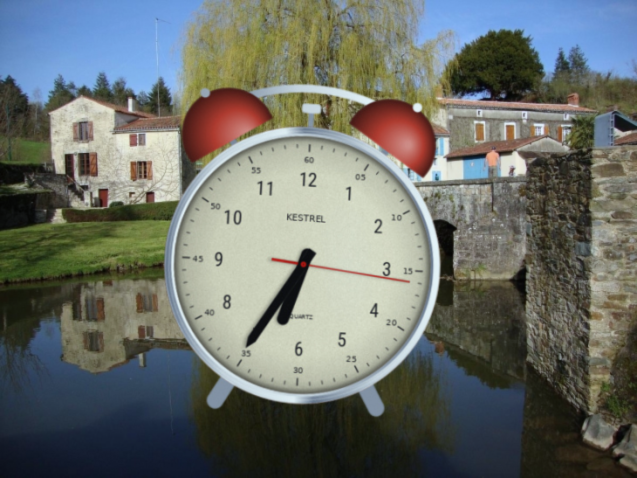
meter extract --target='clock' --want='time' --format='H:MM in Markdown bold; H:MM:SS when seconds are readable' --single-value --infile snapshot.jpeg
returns **6:35:16**
